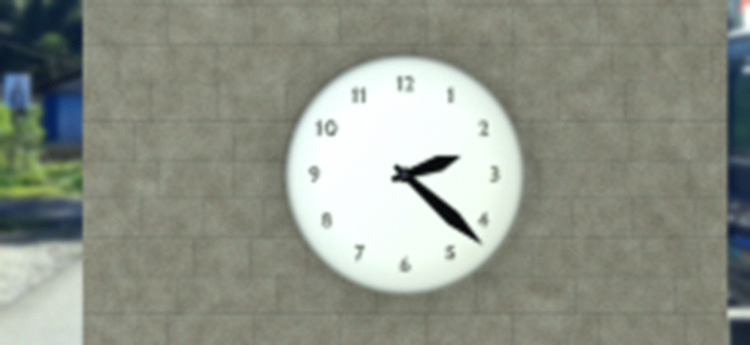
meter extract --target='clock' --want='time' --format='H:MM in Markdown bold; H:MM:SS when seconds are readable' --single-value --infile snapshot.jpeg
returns **2:22**
